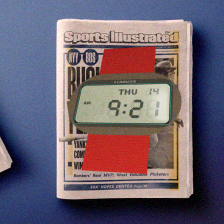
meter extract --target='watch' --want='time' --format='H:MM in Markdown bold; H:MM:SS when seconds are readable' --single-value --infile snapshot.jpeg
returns **9:21**
